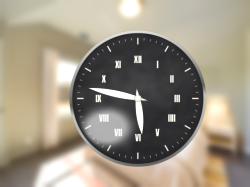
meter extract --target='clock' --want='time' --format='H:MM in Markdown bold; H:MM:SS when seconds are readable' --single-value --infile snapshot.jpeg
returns **5:47**
